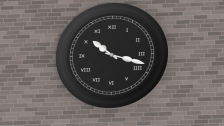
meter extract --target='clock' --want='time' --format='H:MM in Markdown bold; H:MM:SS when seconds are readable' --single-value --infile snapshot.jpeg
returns **10:18**
